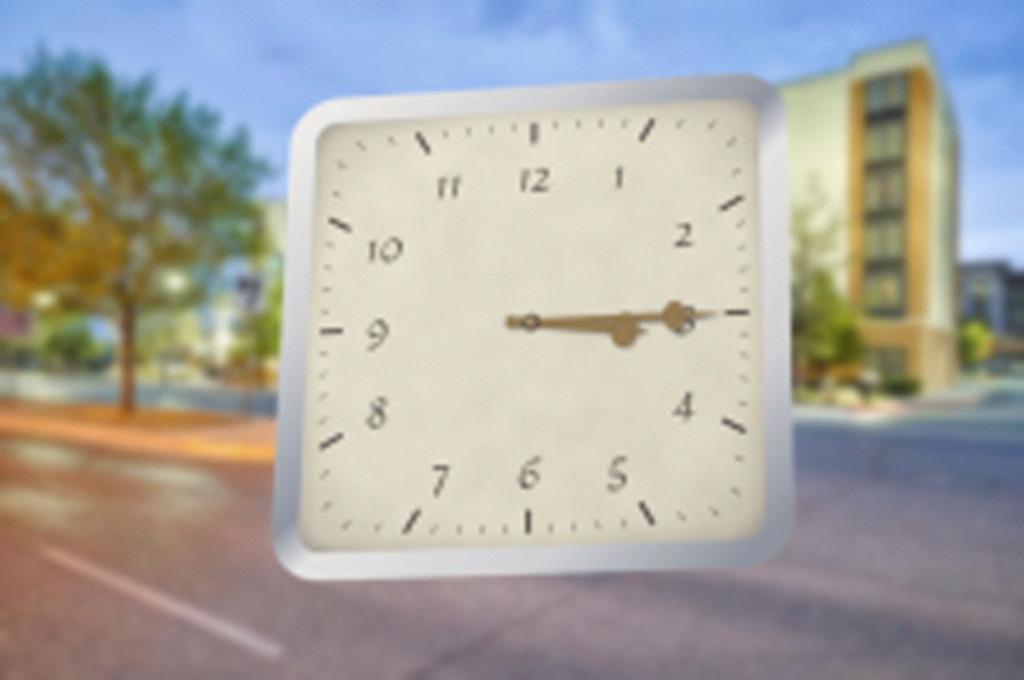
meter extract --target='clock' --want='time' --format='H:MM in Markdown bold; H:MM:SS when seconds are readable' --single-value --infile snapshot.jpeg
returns **3:15**
